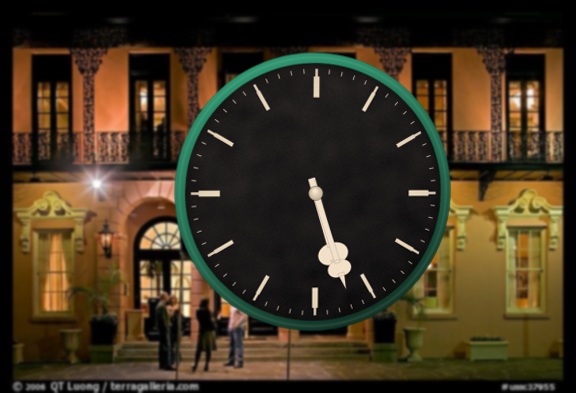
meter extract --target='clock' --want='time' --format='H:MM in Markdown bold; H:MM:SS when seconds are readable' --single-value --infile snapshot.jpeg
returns **5:27**
